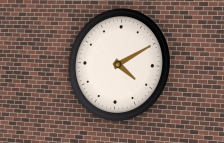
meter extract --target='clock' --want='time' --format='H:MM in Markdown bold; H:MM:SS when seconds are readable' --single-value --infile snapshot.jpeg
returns **4:10**
